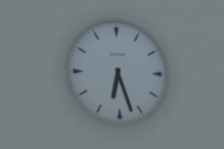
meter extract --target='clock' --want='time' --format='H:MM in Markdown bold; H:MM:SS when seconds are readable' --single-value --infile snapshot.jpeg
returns **6:27**
